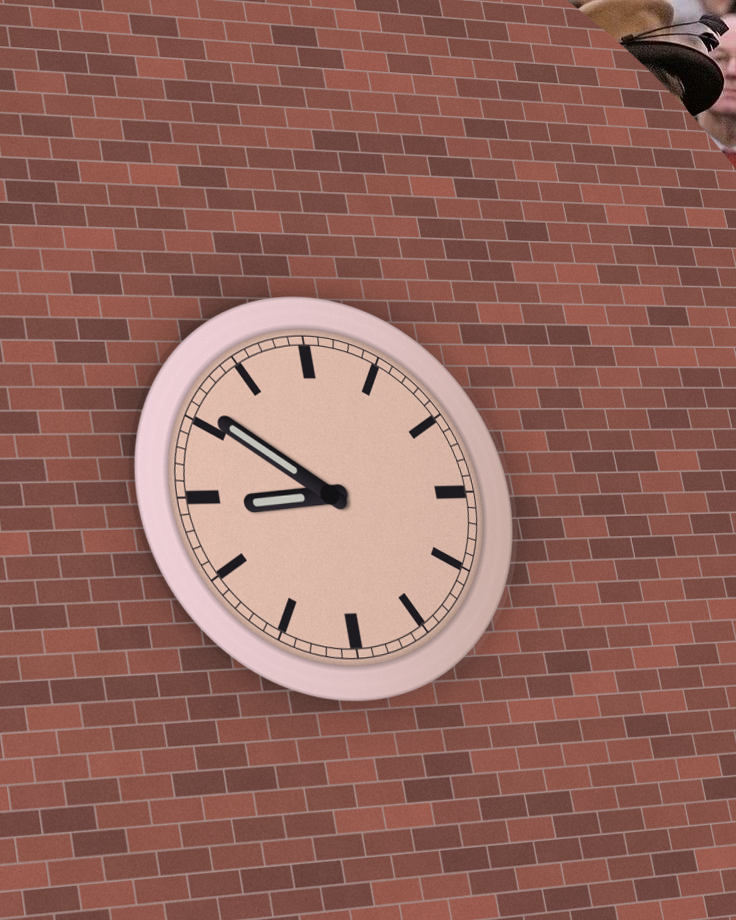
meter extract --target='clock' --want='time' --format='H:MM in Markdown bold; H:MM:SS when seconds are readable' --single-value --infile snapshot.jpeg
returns **8:51**
